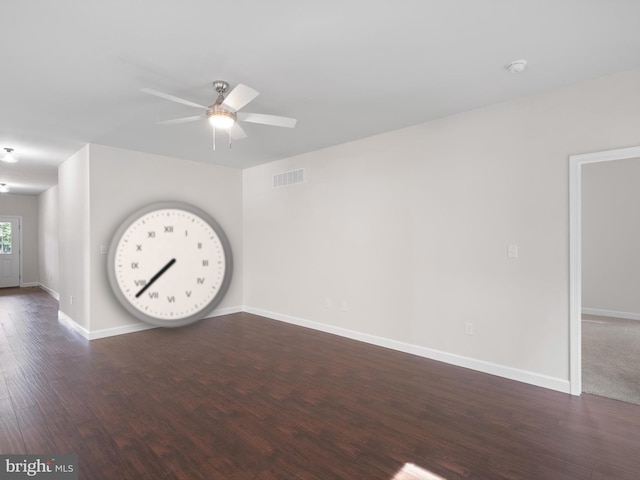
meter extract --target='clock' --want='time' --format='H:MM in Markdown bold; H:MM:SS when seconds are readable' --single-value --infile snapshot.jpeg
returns **7:38**
